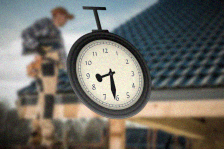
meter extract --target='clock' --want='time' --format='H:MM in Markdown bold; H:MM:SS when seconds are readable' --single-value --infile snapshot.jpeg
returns **8:31**
